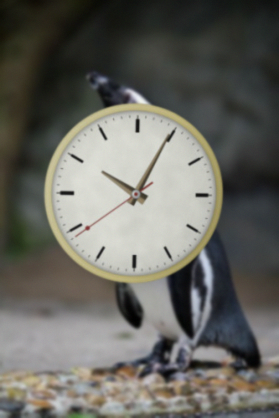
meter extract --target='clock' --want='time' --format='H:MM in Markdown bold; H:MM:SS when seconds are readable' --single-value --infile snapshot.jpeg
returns **10:04:39**
